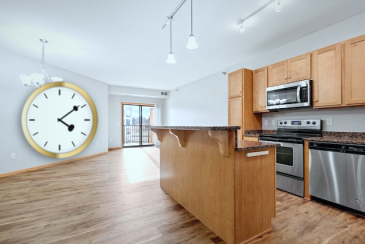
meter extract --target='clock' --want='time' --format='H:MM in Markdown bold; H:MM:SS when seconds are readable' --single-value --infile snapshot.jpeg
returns **4:09**
